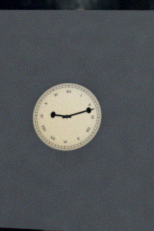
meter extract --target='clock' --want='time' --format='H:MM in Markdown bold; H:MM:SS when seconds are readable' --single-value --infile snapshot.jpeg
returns **9:12**
